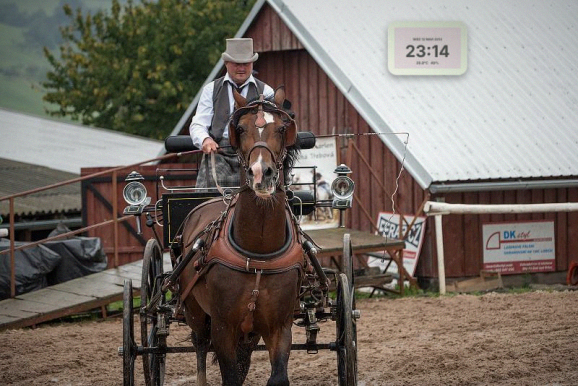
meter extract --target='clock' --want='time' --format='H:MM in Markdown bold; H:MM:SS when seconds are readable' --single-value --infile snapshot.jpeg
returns **23:14**
